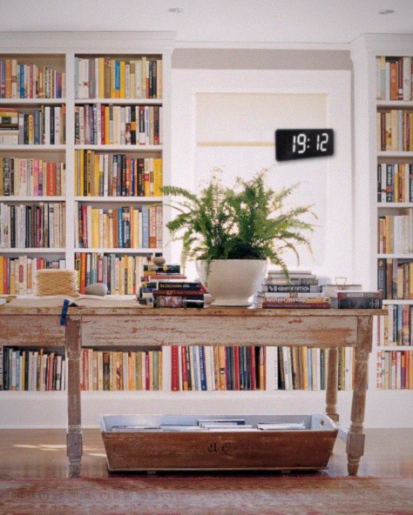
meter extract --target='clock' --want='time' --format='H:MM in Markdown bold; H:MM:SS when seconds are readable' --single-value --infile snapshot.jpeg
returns **19:12**
